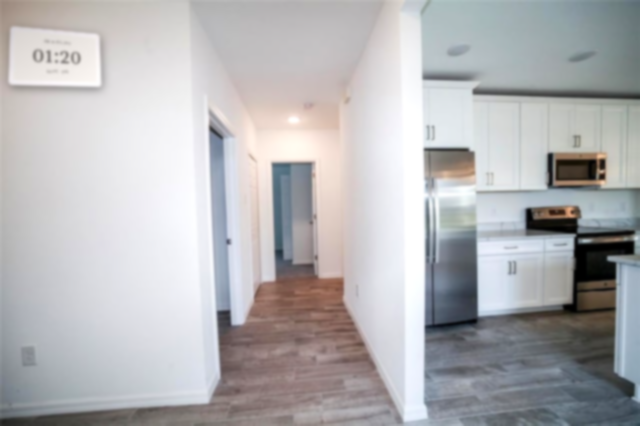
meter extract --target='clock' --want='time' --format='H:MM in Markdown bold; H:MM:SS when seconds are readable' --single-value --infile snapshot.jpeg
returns **1:20**
